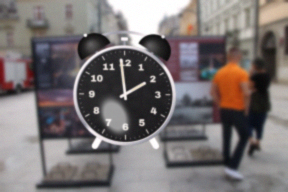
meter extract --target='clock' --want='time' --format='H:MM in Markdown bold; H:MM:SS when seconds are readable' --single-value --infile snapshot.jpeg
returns **1:59**
